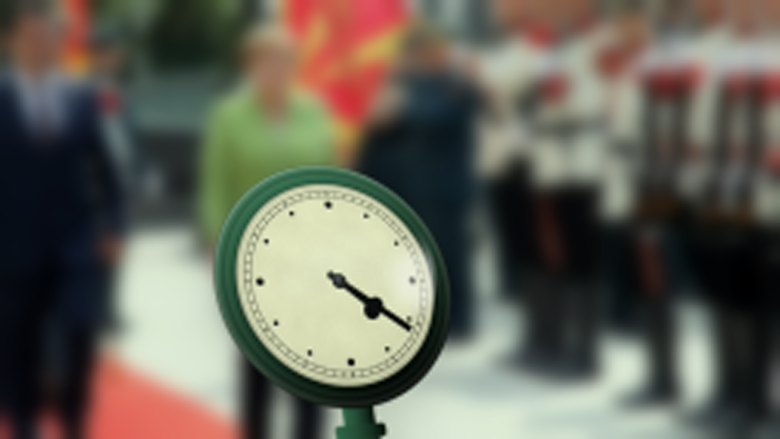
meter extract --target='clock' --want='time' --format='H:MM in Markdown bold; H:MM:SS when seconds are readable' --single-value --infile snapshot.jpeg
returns **4:21**
